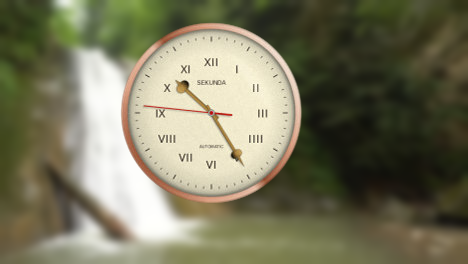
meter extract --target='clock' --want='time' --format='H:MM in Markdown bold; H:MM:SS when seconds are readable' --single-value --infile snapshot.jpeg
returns **10:24:46**
